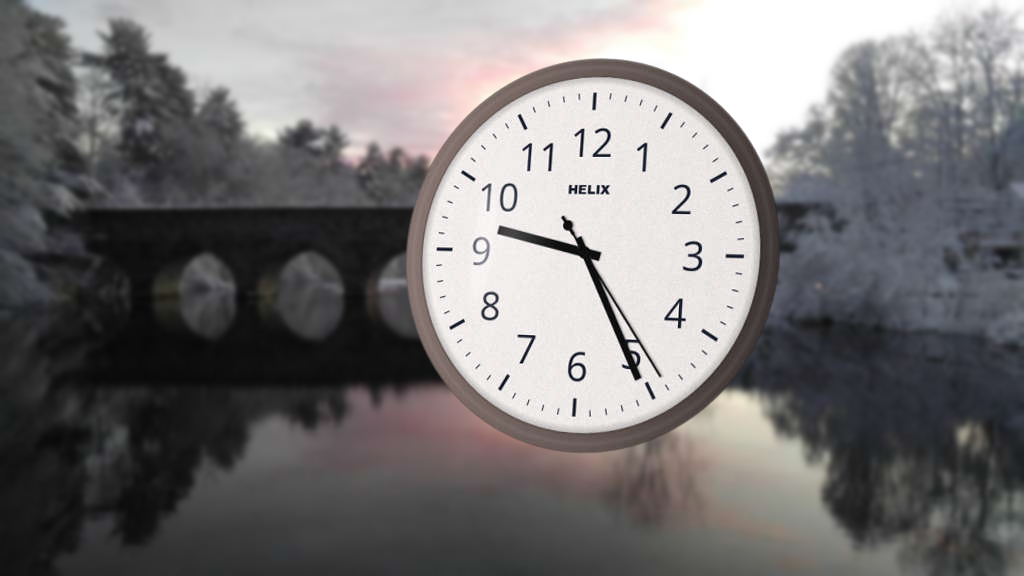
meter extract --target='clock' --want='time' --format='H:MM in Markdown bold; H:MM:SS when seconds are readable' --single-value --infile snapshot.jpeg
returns **9:25:24**
